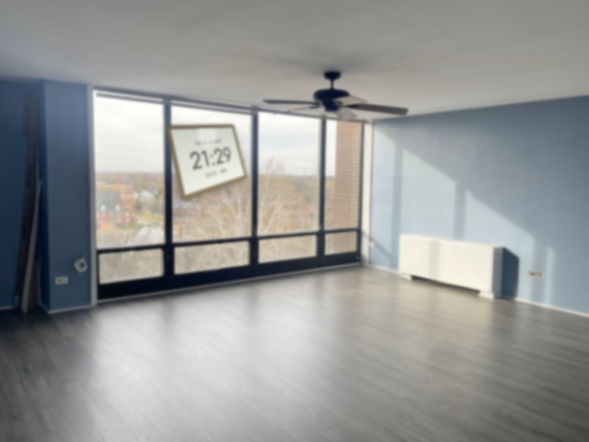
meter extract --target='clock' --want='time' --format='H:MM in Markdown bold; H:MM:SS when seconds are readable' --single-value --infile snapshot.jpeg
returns **21:29**
